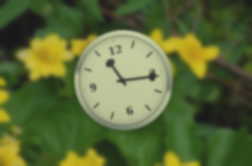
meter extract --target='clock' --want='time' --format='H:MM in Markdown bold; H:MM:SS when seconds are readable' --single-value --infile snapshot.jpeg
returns **11:16**
